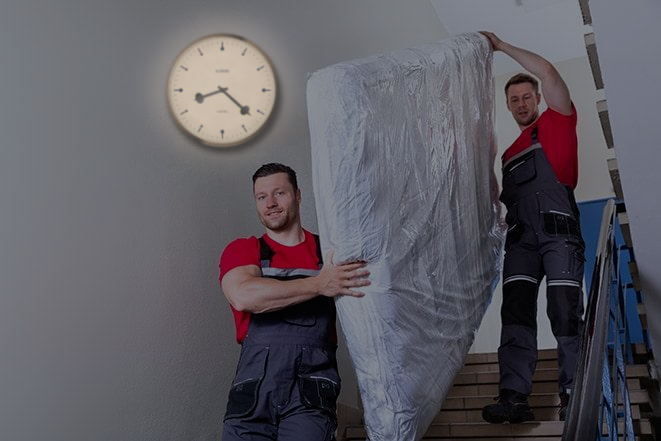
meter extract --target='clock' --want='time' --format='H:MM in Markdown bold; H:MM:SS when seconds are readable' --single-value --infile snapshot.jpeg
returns **8:22**
